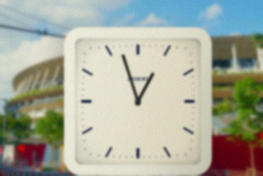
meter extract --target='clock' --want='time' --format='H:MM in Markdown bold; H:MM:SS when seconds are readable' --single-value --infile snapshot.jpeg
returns **12:57**
